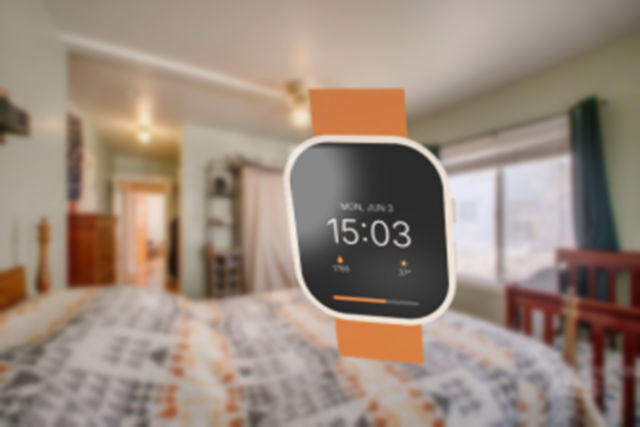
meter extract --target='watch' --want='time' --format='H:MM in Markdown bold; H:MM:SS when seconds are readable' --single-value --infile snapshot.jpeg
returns **15:03**
